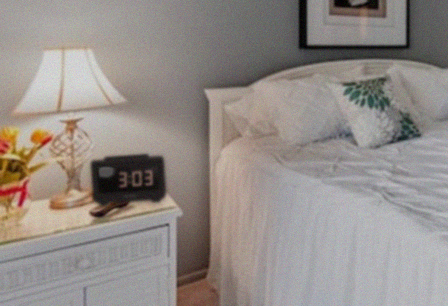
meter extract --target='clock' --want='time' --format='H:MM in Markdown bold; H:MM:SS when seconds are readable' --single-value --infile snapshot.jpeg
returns **3:03**
